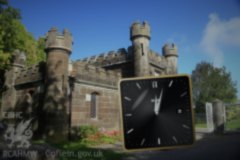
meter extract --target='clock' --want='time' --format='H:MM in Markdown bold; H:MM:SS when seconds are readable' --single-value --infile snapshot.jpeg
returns **12:03**
